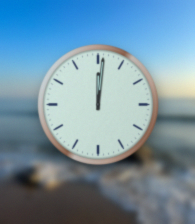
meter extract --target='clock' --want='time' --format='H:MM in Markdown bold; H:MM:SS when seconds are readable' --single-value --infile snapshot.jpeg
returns **12:01**
